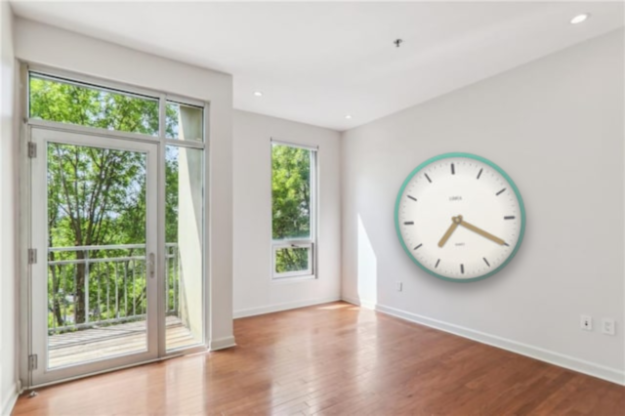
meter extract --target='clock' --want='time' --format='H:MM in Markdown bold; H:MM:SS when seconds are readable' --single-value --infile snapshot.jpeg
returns **7:20**
